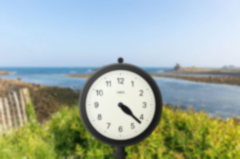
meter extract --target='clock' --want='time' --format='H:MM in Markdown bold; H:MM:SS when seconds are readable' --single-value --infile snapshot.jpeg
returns **4:22**
